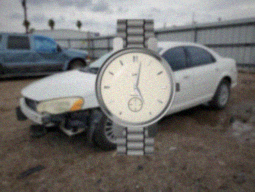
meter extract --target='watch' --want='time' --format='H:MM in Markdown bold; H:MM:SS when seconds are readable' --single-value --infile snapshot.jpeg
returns **5:02**
